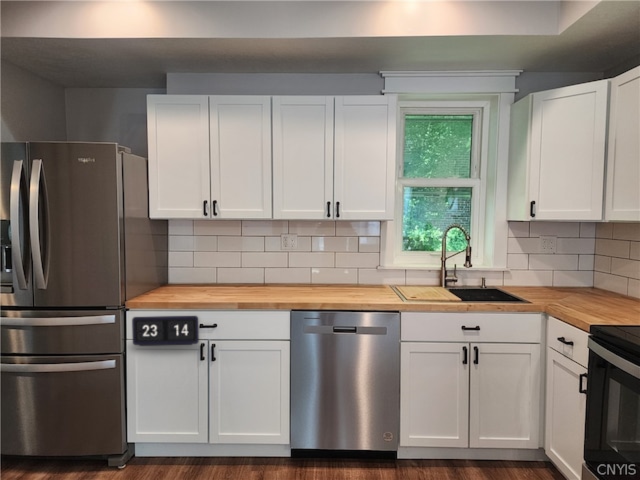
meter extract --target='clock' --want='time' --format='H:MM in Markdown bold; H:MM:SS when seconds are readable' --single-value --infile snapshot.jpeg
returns **23:14**
